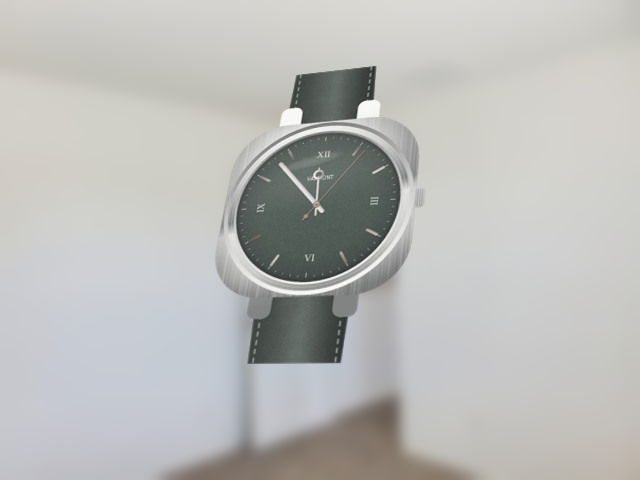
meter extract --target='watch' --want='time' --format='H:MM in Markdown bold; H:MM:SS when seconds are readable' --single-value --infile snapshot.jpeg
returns **11:53:06**
